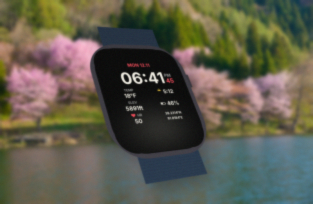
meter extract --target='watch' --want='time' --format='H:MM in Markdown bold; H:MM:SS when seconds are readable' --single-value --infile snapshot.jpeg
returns **6:41**
